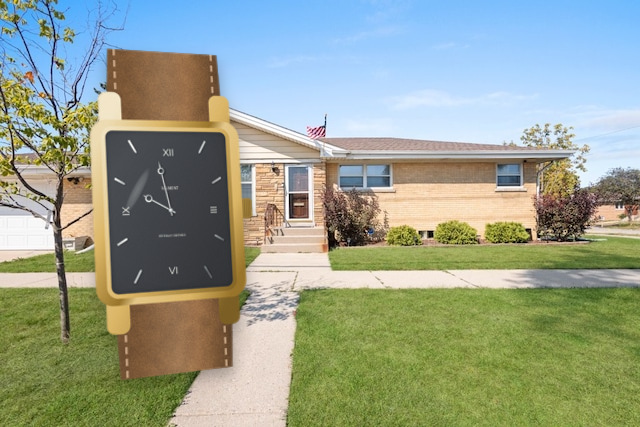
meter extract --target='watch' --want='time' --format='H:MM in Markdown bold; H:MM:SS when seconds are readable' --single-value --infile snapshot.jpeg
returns **9:58**
